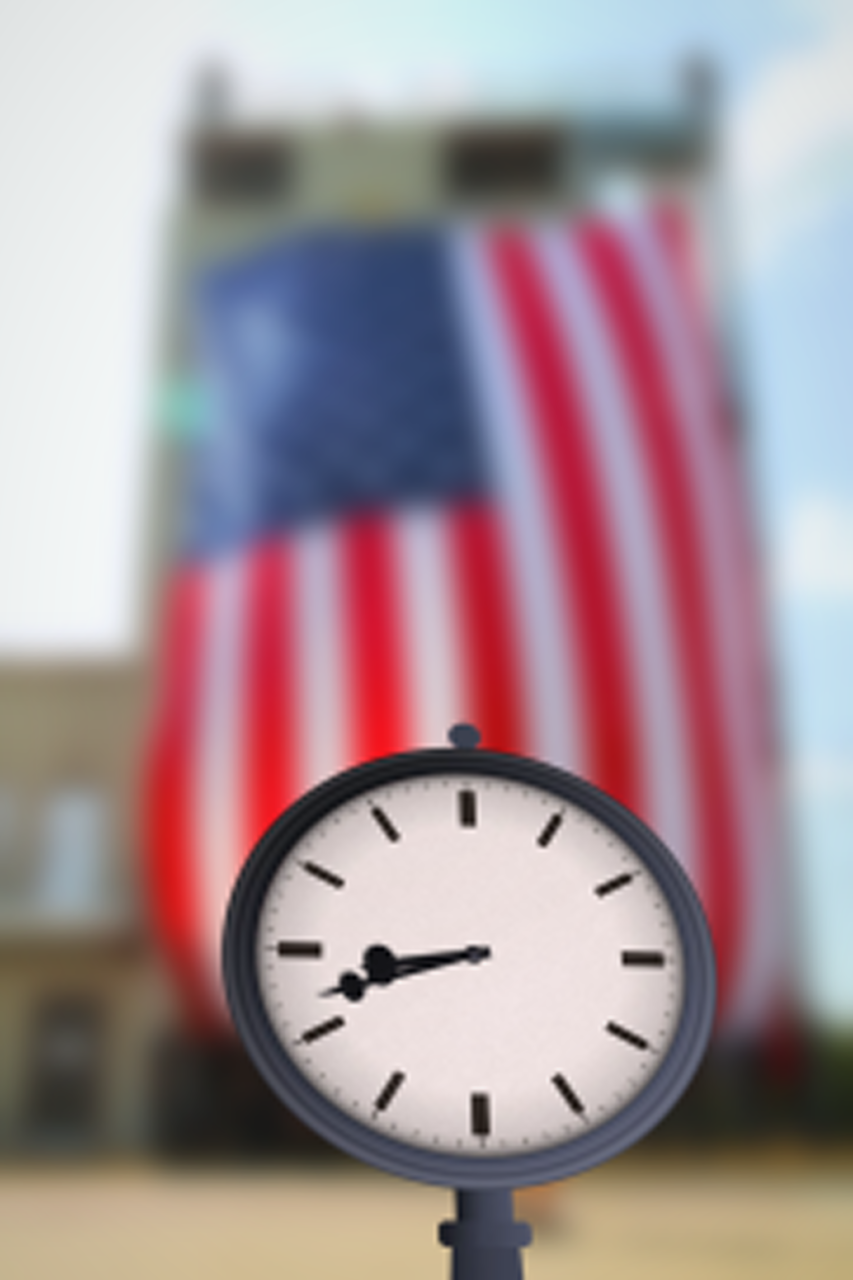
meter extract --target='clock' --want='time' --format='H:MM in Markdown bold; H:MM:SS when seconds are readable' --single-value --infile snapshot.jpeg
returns **8:42**
